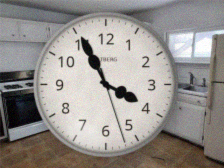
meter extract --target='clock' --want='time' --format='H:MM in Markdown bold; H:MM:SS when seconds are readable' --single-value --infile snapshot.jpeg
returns **3:55:27**
